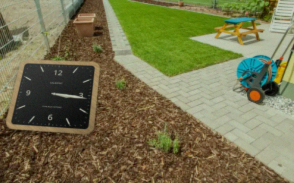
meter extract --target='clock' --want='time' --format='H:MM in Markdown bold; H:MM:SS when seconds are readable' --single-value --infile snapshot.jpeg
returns **3:16**
